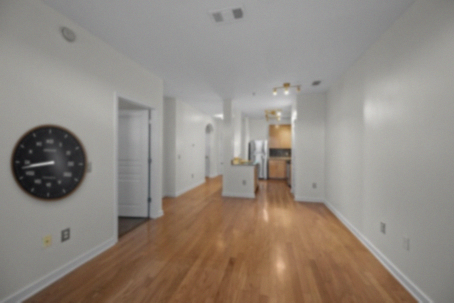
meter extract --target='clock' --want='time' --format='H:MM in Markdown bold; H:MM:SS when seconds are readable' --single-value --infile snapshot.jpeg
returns **8:43**
